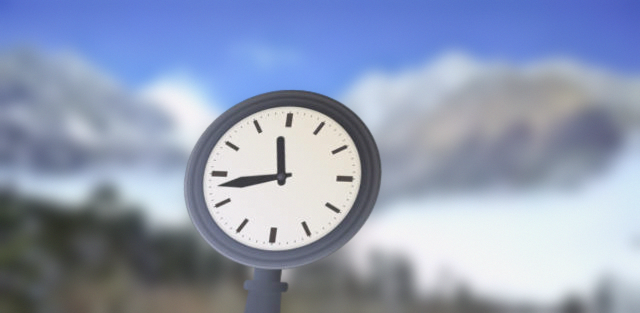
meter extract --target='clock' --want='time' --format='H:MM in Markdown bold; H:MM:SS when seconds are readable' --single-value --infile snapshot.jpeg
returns **11:43**
